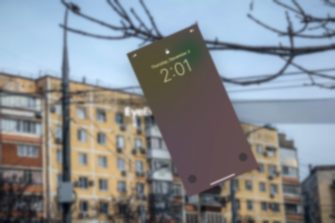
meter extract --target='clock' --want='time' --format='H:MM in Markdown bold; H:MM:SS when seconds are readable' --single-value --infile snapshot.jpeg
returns **2:01**
